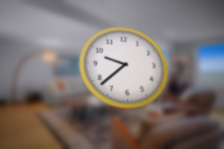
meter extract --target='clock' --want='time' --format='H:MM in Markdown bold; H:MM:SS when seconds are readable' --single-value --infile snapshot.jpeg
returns **9:38**
